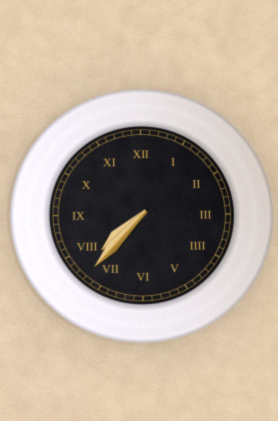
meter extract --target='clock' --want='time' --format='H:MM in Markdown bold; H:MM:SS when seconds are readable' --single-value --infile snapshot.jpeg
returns **7:37**
